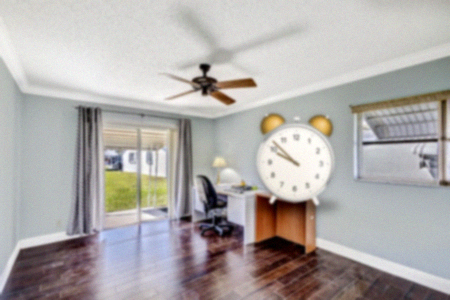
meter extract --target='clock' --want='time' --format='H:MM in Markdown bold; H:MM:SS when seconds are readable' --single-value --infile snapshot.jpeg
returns **9:52**
